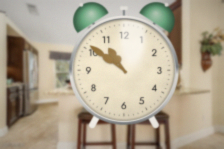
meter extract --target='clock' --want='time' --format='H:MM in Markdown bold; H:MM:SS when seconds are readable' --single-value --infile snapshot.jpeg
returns **10:51**
